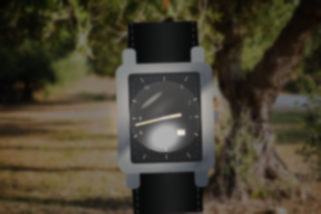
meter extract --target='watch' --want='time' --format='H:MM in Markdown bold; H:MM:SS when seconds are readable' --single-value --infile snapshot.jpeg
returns **2:43**
